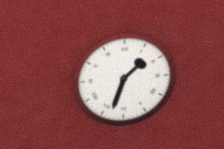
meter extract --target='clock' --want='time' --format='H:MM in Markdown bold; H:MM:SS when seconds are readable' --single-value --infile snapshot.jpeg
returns **1:33**
